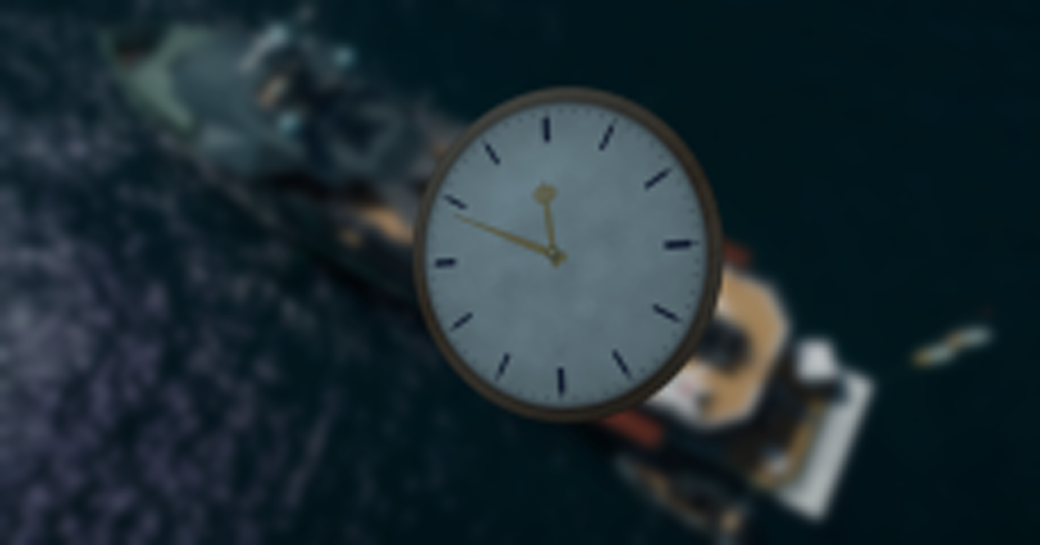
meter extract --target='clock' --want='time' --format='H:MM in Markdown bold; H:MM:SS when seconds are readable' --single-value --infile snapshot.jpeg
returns **11:49**
